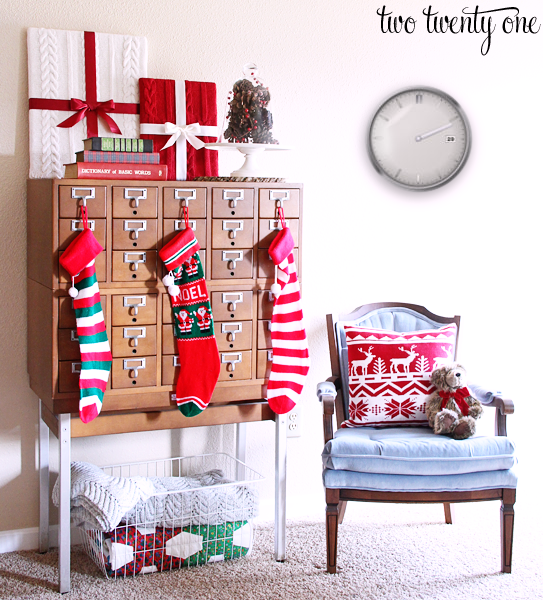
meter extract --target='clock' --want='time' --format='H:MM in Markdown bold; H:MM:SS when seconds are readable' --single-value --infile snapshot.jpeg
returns **2:11**
